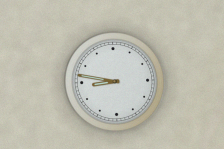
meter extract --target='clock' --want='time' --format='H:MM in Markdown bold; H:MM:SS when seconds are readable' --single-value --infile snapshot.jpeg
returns **8:47**
